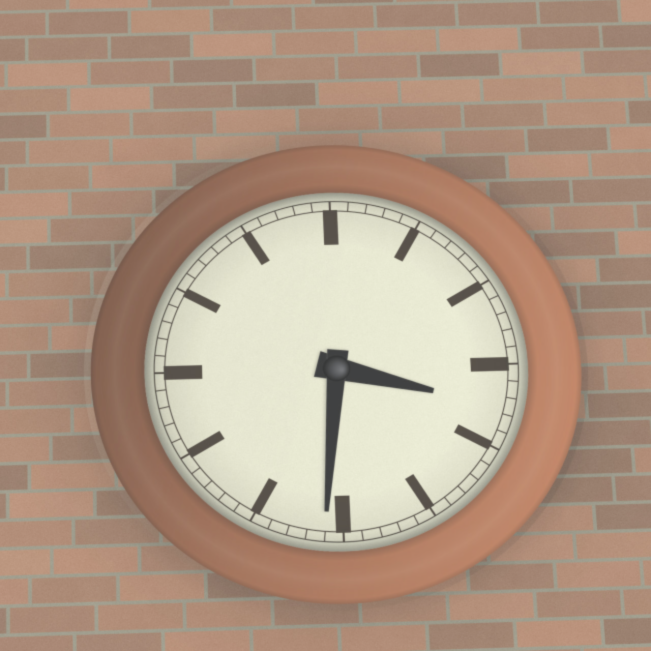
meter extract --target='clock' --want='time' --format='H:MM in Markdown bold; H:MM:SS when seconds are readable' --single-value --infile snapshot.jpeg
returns **3:31**
